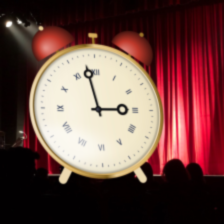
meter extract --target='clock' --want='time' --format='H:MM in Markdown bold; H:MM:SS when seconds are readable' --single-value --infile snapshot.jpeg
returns **2:58**
